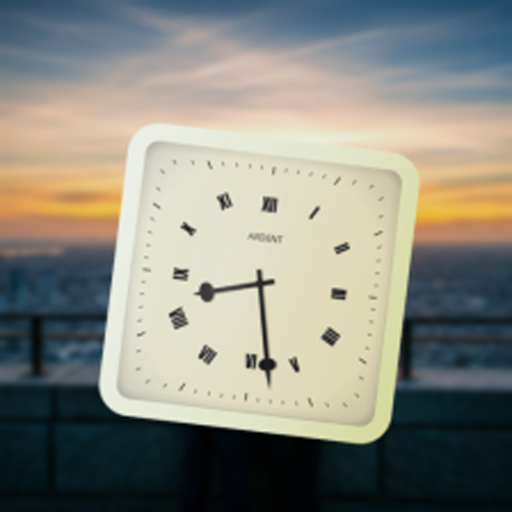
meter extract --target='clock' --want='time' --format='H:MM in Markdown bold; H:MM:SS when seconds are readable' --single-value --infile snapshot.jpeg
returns **8:28**
